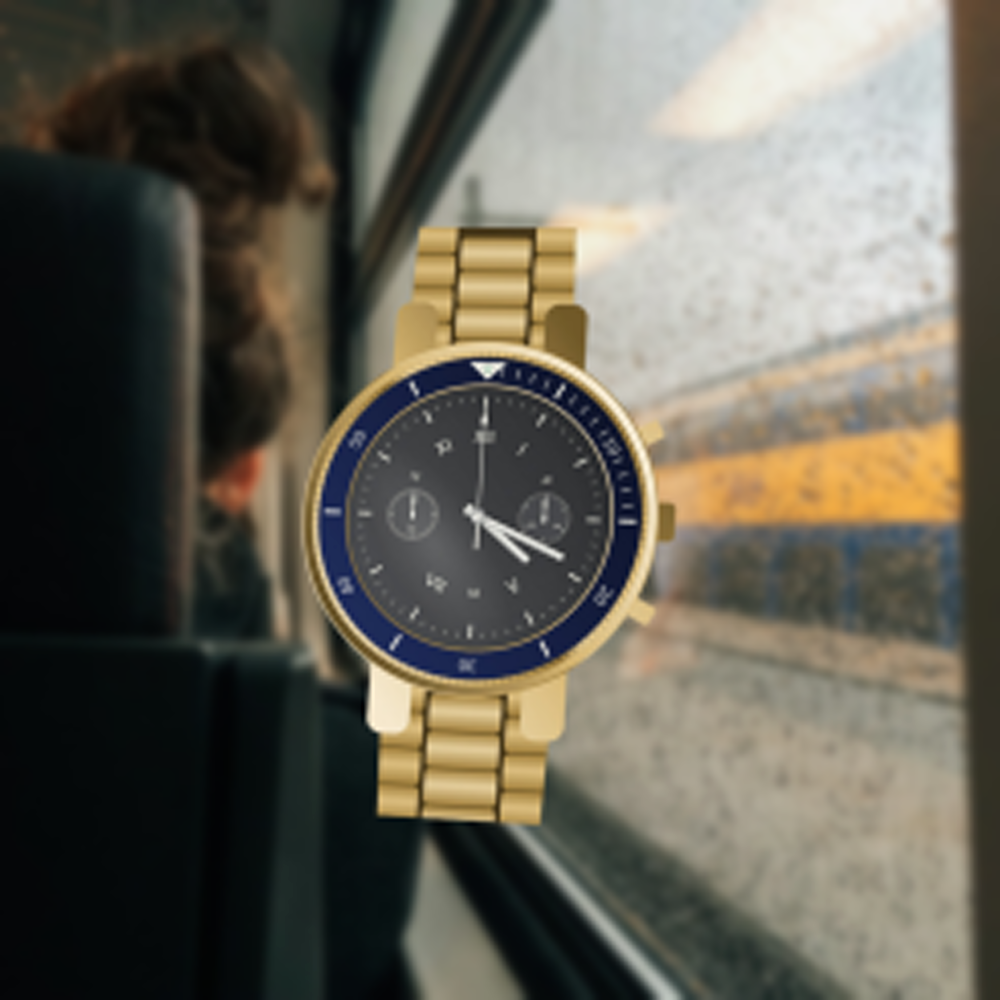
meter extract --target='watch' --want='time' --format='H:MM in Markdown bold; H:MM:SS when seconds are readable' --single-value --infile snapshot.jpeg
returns **4:19**
